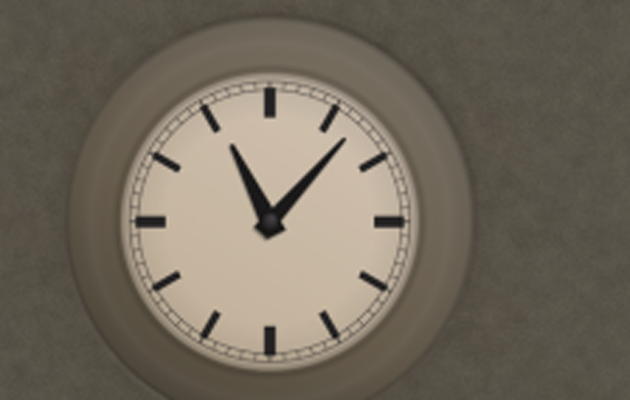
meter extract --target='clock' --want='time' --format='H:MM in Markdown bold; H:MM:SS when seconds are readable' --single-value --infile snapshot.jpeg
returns **11:07**
